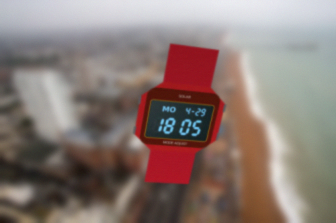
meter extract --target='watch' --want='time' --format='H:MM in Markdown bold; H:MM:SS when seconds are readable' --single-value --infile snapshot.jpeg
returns **18:05**
